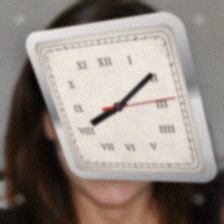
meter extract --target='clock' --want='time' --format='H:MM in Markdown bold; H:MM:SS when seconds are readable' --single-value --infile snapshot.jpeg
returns **8:09:14**
